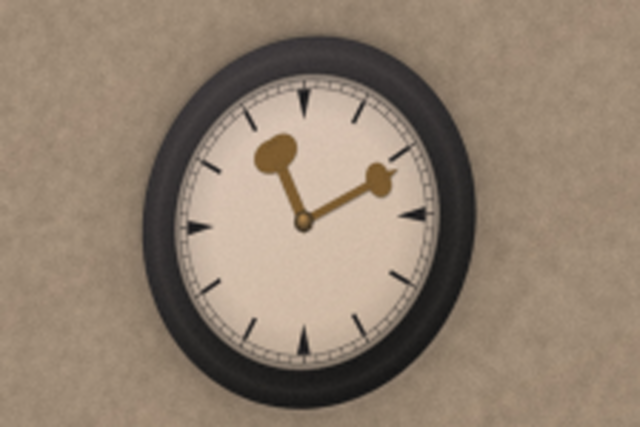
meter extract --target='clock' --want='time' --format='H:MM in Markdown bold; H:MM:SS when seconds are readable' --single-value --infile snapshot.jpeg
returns **11:11**
